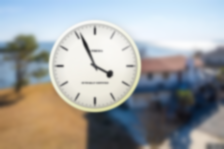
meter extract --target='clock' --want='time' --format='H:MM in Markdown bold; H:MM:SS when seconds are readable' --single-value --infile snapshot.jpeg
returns **3:56**
